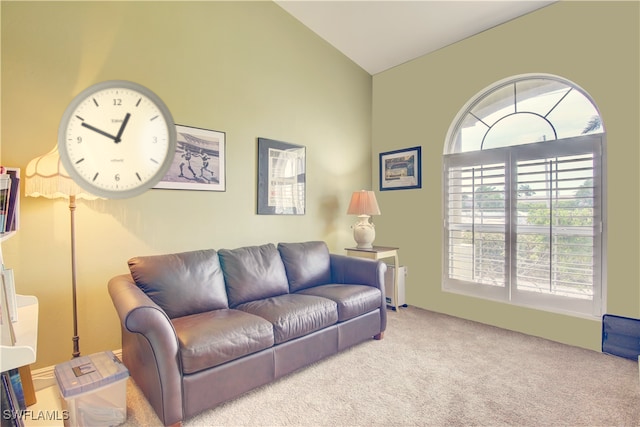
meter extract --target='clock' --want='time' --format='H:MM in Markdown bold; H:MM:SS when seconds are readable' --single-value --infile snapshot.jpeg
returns **12:49**
